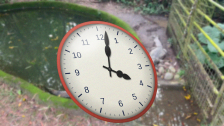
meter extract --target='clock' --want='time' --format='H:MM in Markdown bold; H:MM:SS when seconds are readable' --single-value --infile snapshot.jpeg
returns **4:02**
